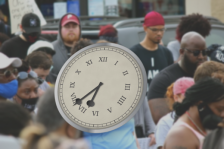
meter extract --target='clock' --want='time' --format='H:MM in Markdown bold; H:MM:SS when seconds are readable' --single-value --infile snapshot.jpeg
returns **6:38**
